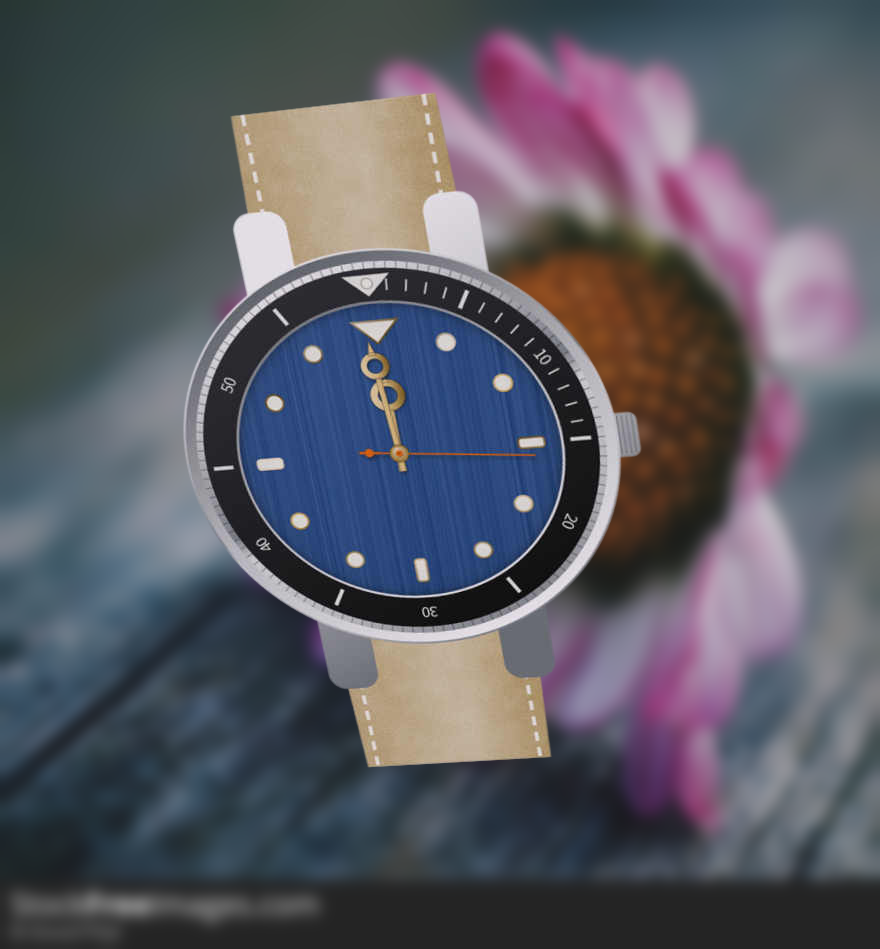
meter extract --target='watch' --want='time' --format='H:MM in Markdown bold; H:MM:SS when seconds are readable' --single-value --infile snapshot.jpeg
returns **11:59:16**
